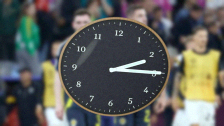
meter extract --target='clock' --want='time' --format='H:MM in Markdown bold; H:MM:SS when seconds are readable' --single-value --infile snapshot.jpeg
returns **2:15**
